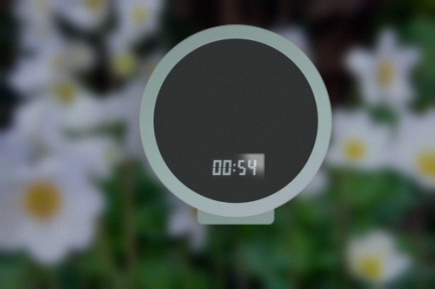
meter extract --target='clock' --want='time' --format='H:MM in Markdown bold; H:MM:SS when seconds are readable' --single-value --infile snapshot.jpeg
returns **0:54**
